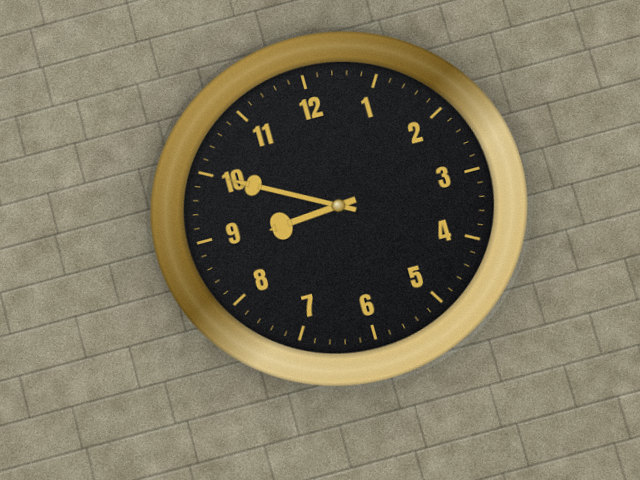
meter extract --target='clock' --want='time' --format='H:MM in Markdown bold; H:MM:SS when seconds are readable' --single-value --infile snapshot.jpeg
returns **8:50**
